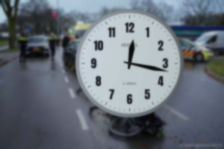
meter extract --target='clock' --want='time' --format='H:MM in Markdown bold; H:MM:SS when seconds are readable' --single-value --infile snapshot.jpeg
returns **12:17**
